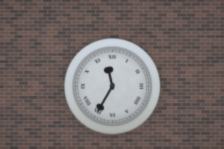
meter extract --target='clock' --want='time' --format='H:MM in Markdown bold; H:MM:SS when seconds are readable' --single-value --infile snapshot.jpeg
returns **11:35**
